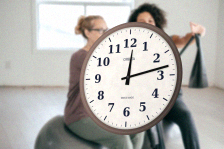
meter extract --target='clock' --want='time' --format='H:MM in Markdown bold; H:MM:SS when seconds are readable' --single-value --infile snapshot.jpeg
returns **12:13**
